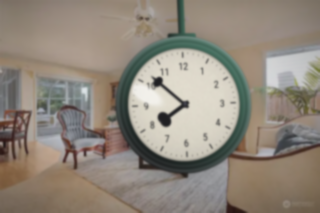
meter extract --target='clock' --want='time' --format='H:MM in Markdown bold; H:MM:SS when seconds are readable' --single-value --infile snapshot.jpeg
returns **7:52**
